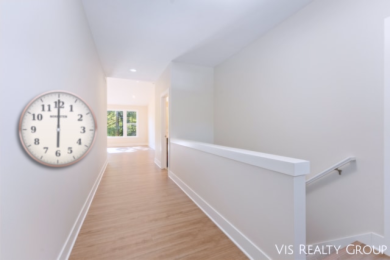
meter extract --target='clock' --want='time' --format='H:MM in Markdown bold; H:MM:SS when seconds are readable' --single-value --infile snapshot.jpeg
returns **6:00**
